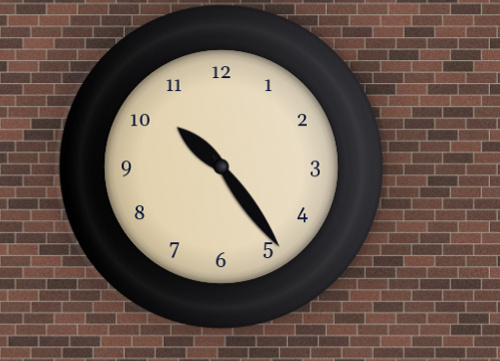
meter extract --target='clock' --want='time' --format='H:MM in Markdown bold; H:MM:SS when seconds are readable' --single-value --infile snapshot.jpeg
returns **10:24**
